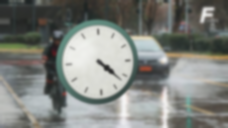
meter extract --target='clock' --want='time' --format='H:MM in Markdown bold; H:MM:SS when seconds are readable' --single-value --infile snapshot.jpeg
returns **4:22**
